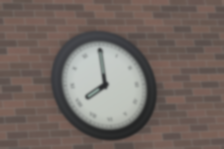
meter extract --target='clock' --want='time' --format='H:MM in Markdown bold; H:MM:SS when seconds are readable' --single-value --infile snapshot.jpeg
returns **8:00**
